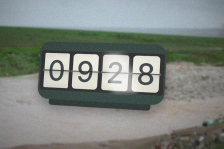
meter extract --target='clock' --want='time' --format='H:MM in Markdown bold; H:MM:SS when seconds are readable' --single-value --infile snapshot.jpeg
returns **9:28**
